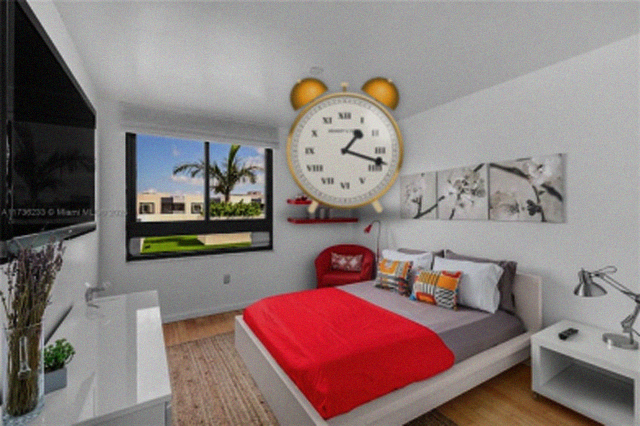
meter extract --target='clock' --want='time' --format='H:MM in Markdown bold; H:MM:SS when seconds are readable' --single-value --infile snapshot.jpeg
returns **1:18**
